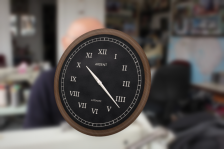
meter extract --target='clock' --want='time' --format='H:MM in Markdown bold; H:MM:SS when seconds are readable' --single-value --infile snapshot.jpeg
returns **10:22**
